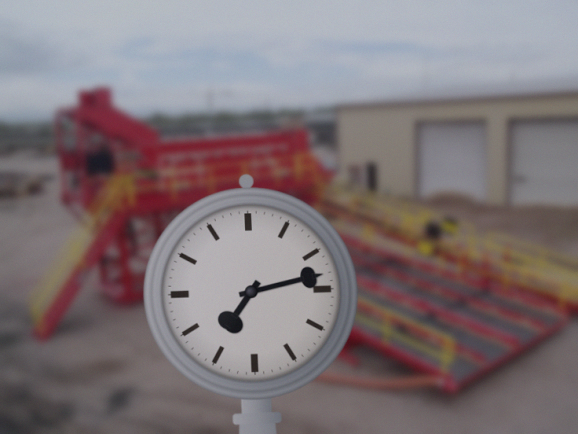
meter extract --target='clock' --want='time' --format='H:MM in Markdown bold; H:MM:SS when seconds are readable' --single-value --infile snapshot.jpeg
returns **7:13**
